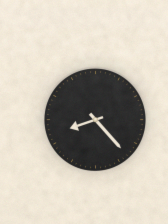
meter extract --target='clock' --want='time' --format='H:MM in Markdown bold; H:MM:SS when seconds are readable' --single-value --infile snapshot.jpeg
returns **8:23**
